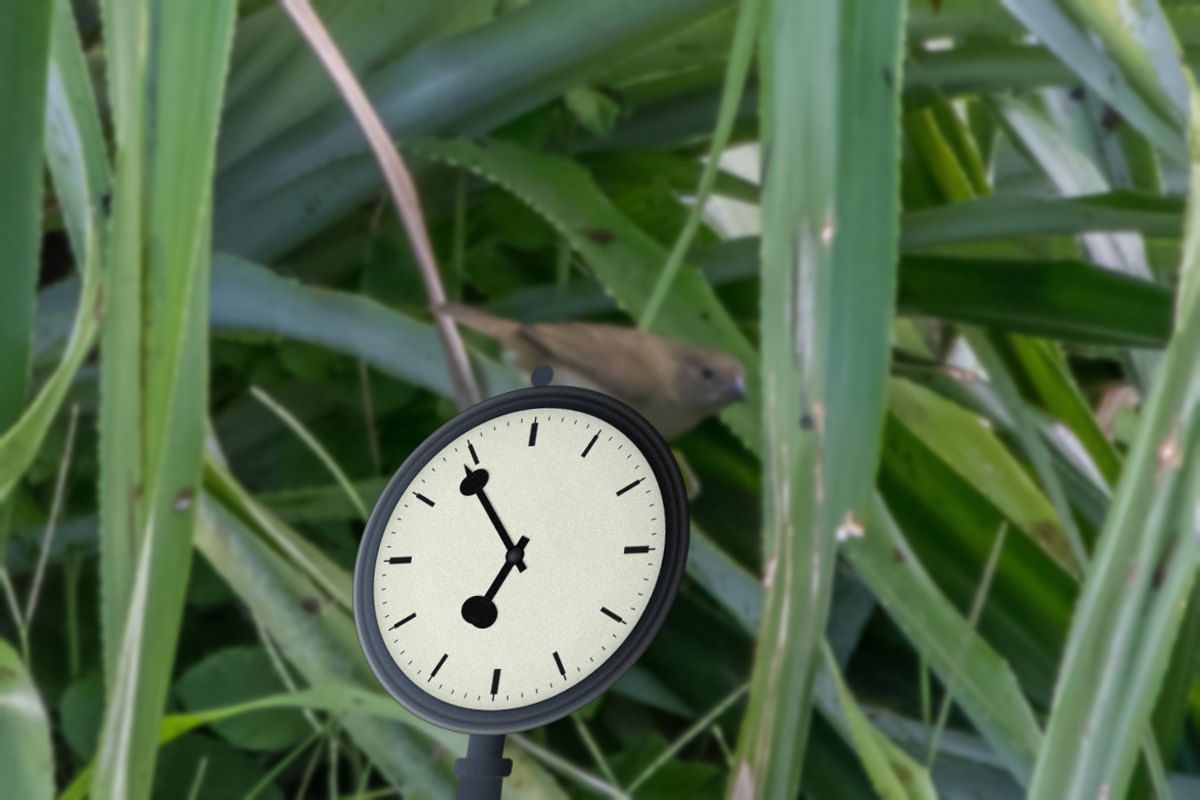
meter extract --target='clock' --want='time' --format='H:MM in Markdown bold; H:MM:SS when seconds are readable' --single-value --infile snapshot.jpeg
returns **6:54**
